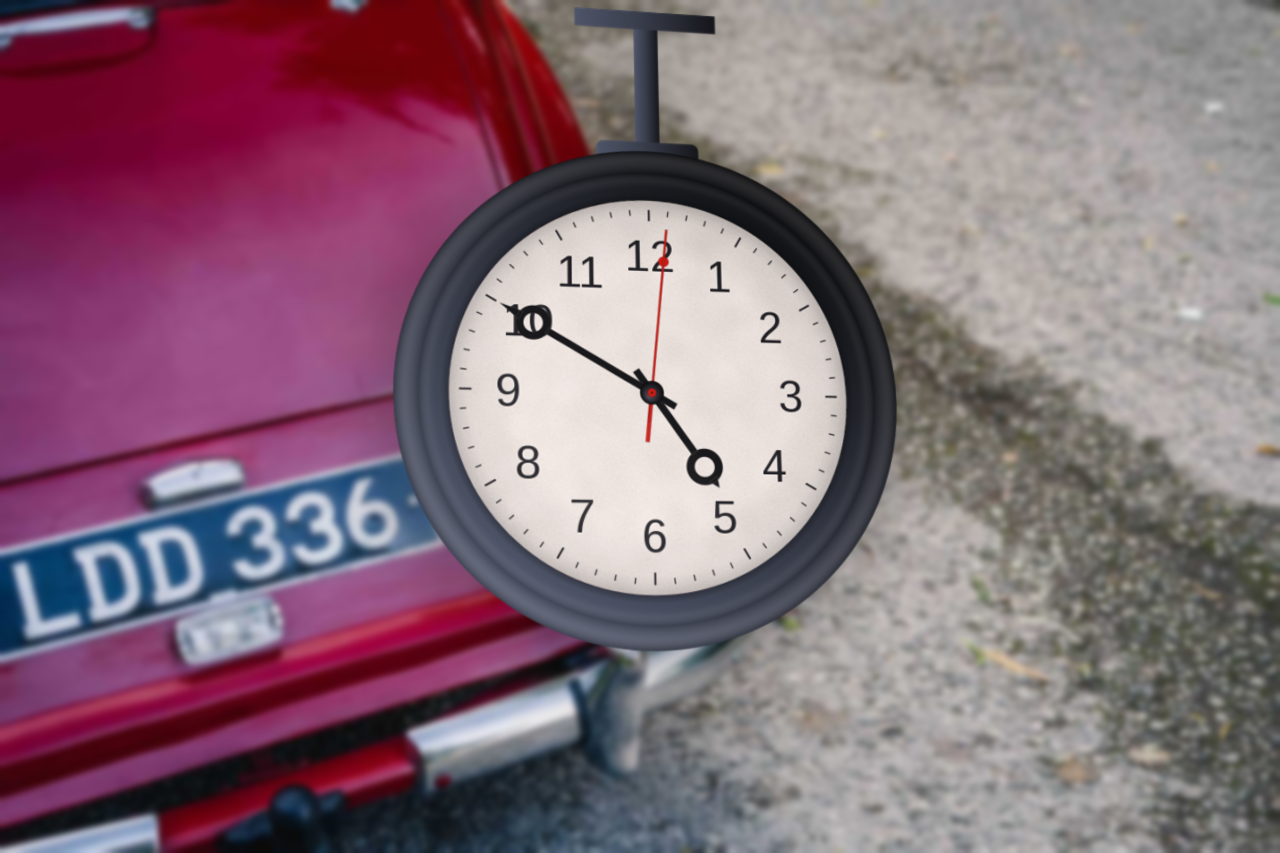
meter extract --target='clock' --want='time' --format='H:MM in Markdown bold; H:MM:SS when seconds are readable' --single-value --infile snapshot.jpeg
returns **4:50:01**
